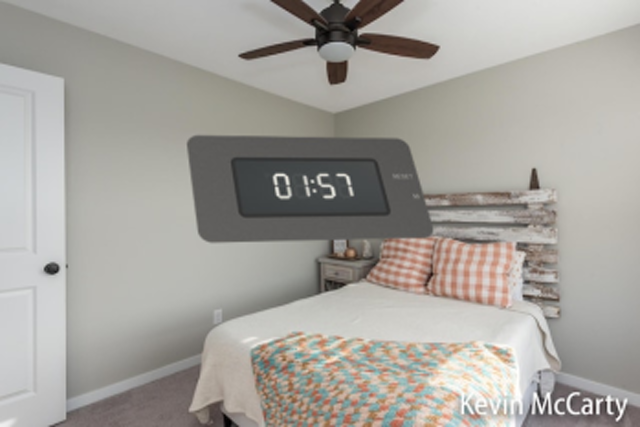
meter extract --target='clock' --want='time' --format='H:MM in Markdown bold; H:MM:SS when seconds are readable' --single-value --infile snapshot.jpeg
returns **1:57**
